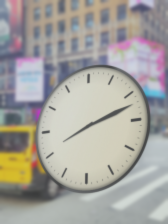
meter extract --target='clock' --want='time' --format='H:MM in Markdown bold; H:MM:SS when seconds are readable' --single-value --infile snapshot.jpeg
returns **8:12**
